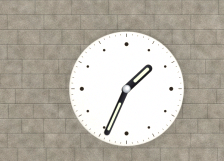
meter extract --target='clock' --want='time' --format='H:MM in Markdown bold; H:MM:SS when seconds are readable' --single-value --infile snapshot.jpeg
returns **1:34**
